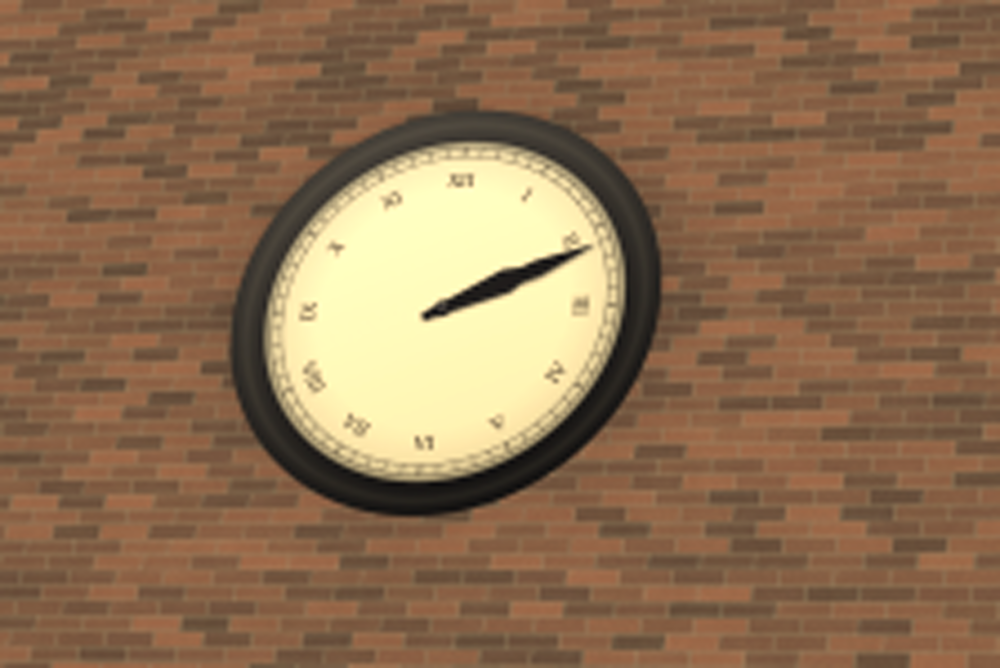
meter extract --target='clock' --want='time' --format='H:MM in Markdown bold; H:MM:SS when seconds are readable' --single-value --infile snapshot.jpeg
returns **2:11**
